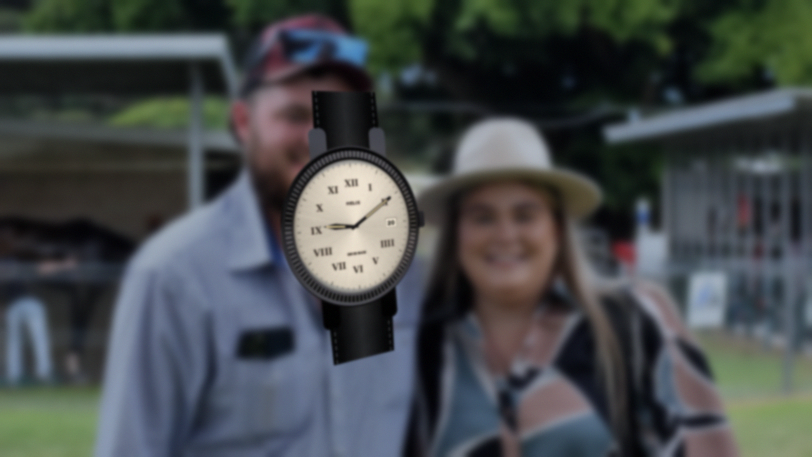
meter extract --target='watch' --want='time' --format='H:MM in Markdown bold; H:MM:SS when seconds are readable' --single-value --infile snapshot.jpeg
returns **9:10**
